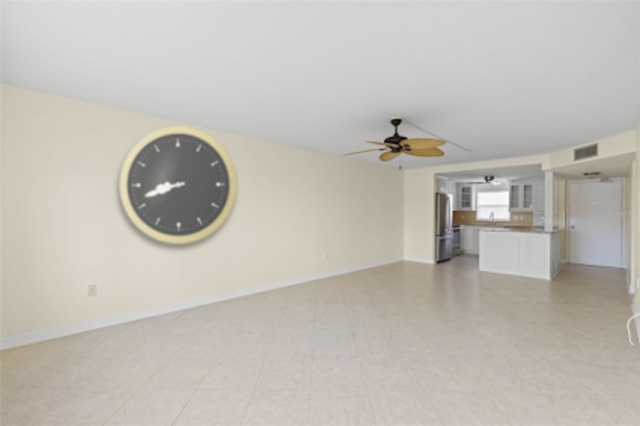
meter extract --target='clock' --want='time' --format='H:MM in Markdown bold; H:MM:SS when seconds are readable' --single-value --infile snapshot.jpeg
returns **8:42**
